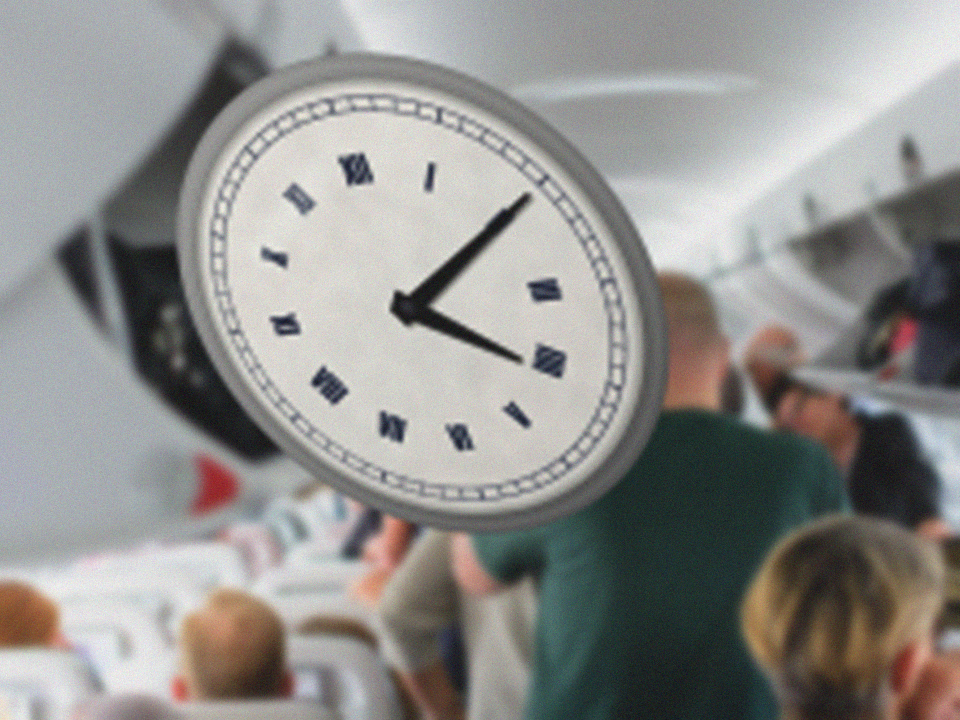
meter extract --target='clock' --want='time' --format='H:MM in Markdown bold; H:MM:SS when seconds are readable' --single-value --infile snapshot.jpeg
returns **4:10**
